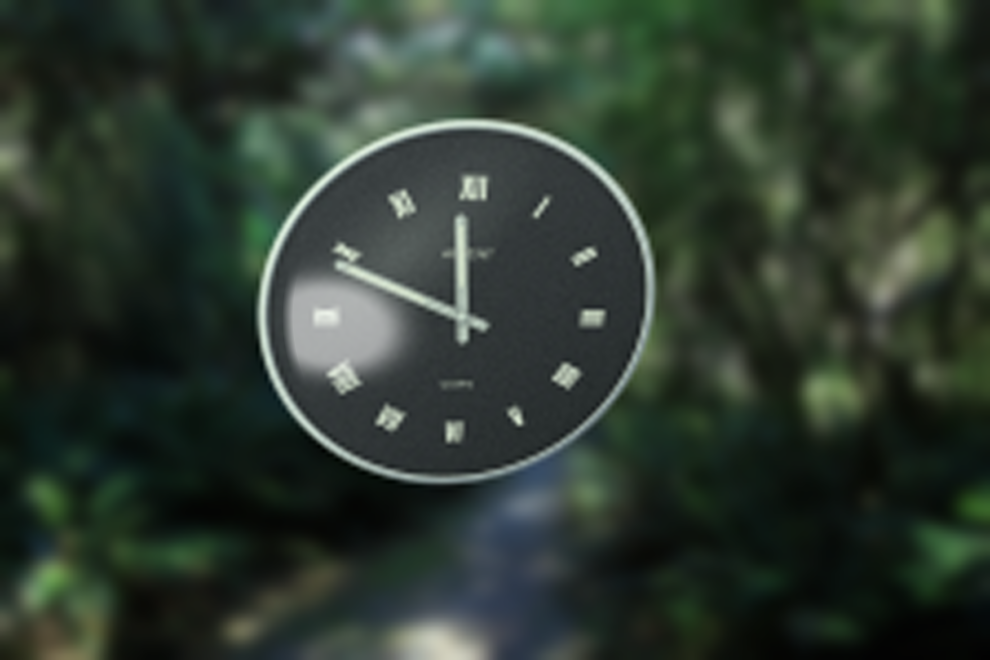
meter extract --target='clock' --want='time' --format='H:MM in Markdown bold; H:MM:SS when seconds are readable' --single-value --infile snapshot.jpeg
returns **11:49**
